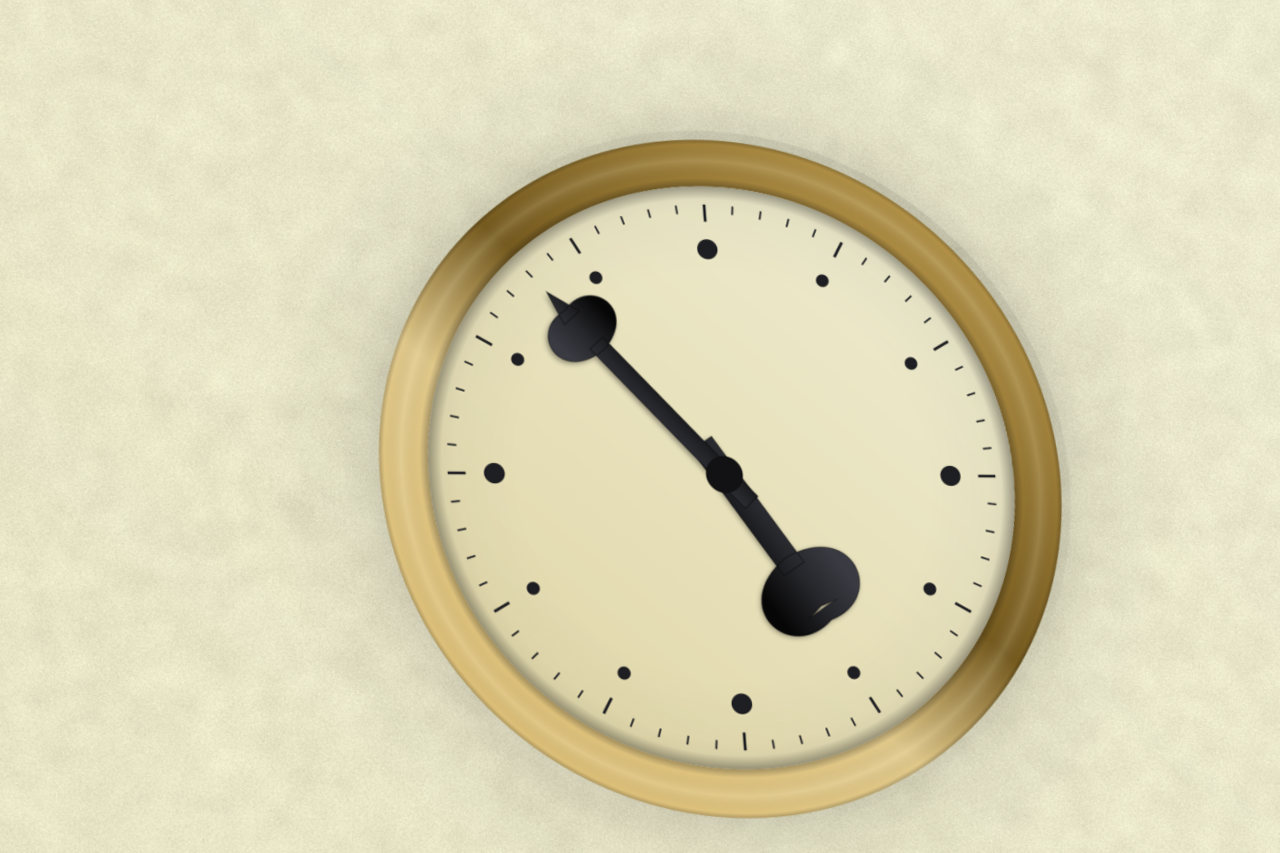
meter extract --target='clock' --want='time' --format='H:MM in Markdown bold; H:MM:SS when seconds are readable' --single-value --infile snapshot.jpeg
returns **4:53**
